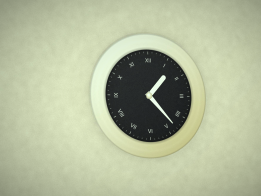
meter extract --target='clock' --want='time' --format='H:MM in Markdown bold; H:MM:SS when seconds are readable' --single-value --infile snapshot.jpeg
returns **1:23**
